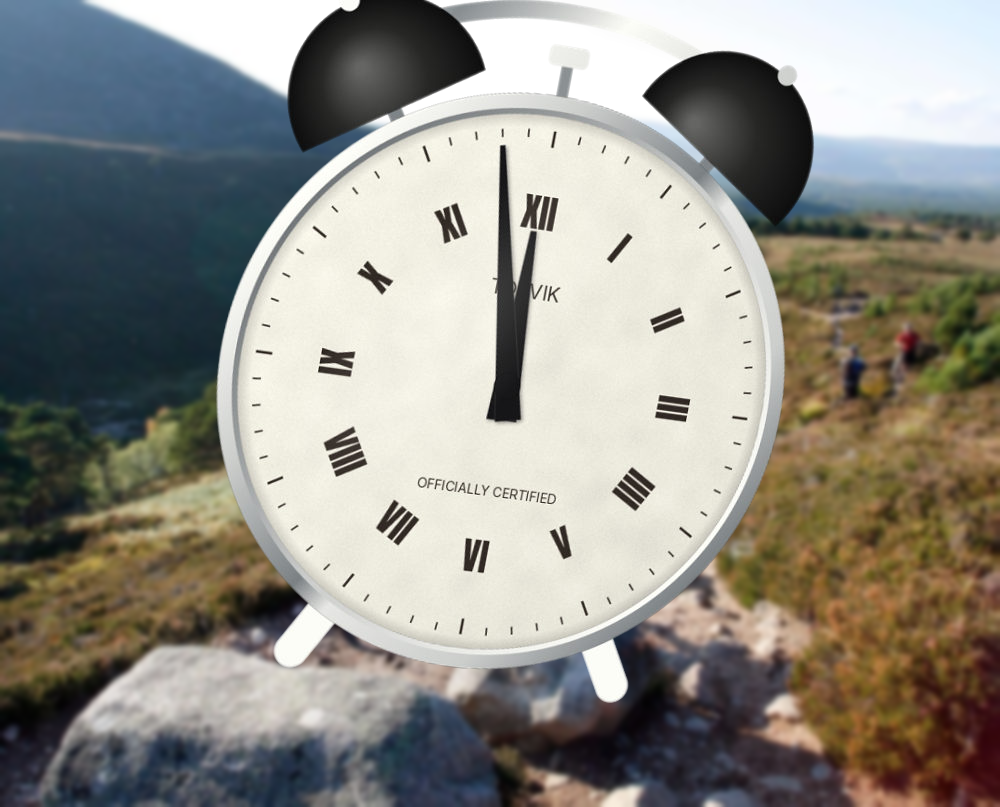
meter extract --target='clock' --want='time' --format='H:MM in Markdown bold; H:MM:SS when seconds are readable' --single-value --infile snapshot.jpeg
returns **11:58**
